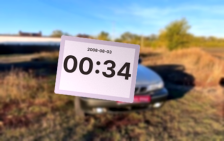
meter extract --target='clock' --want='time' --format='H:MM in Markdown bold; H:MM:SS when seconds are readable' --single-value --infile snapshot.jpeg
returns **0:34**
